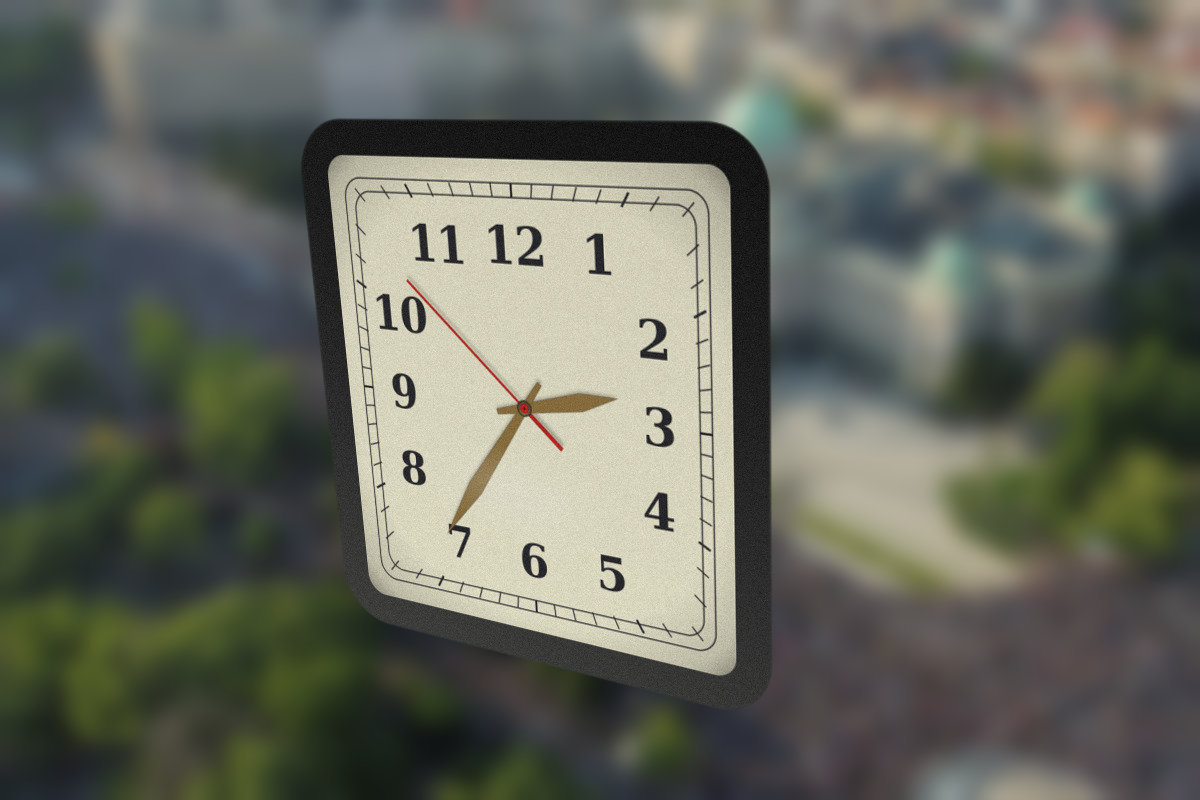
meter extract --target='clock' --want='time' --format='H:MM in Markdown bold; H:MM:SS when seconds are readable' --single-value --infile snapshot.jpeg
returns **2:35:52**
